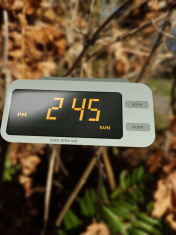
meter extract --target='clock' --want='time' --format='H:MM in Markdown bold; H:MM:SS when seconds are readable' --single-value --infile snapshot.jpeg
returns **2:45**
